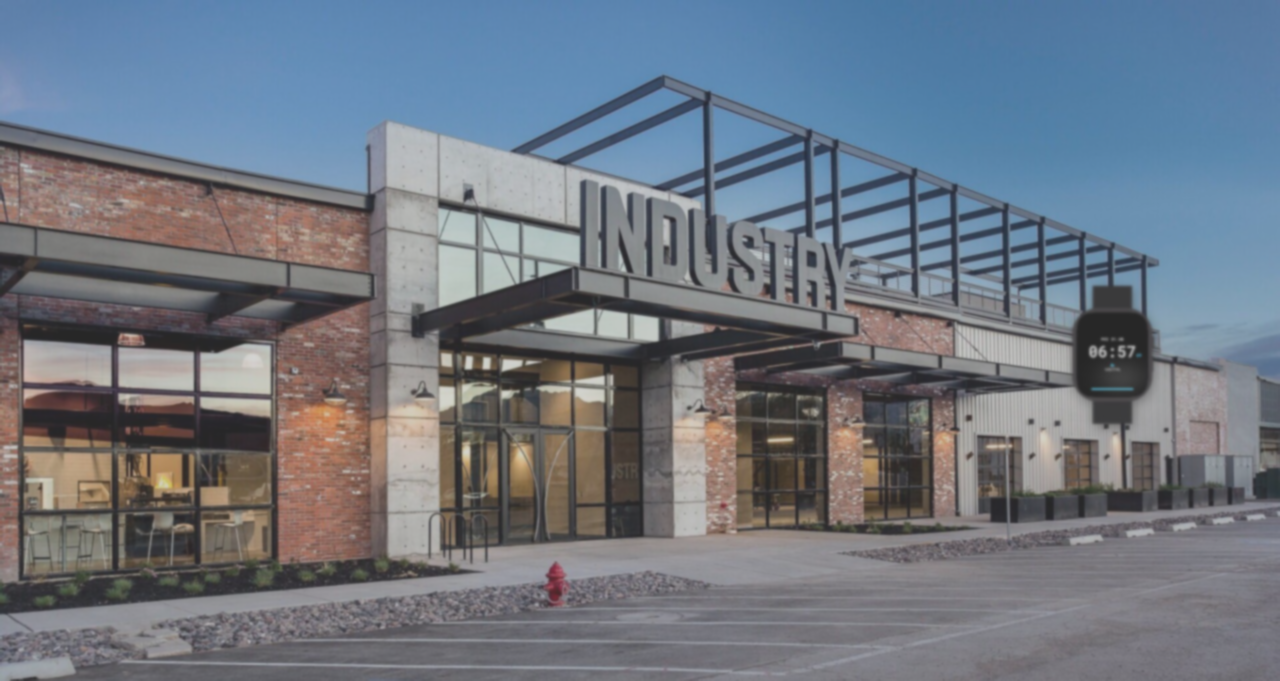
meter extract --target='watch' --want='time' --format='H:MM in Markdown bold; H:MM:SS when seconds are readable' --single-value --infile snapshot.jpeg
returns **6:57**
